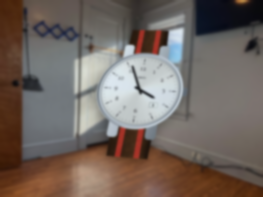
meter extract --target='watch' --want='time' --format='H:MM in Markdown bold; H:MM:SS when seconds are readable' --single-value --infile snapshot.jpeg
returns **3:56**
